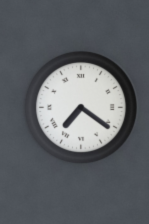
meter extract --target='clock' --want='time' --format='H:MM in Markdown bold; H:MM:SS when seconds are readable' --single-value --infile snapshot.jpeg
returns **7:21**
